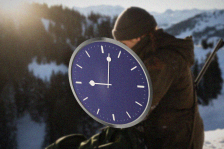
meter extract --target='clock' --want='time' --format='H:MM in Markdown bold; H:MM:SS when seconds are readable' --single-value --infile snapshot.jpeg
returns **9:02**
